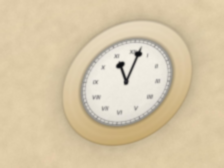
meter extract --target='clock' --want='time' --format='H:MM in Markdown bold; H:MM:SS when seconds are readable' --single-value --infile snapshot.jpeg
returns **11:02**
